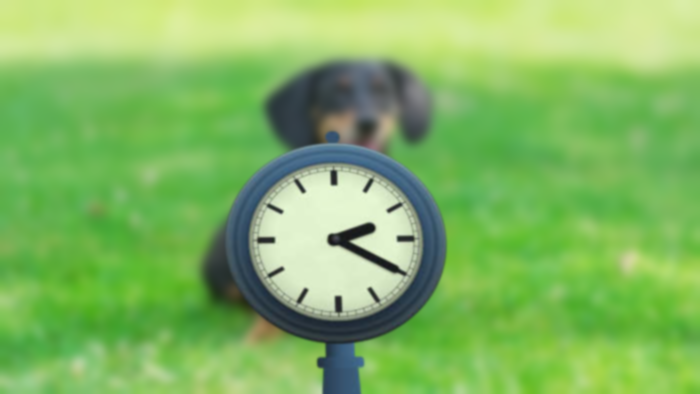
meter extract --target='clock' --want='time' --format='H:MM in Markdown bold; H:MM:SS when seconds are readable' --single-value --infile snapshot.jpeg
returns **2:20**
